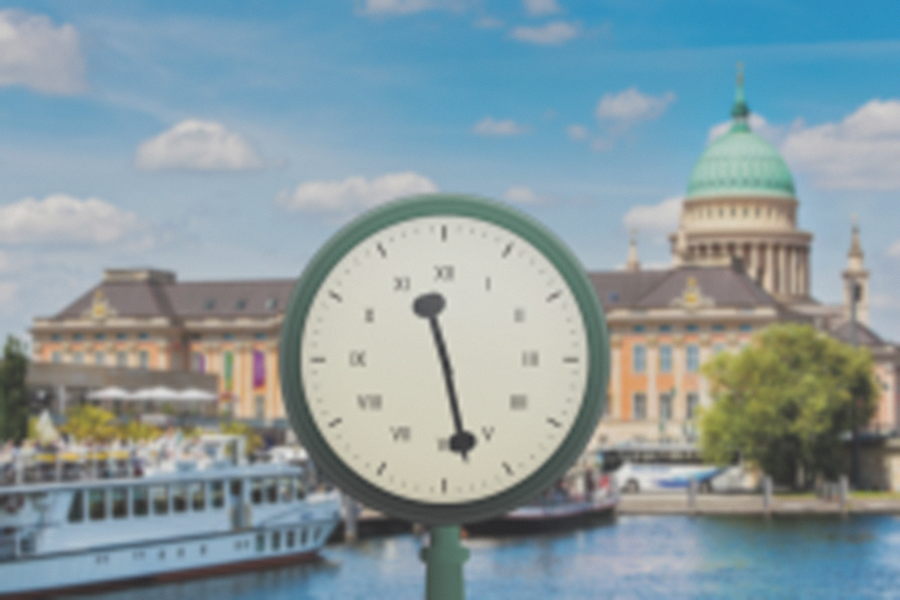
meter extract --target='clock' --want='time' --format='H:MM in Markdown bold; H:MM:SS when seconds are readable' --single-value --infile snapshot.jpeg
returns **11:28**
